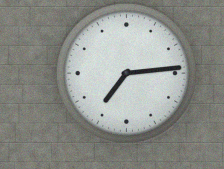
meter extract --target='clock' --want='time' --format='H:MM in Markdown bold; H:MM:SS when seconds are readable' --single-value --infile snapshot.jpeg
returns **7:14**
